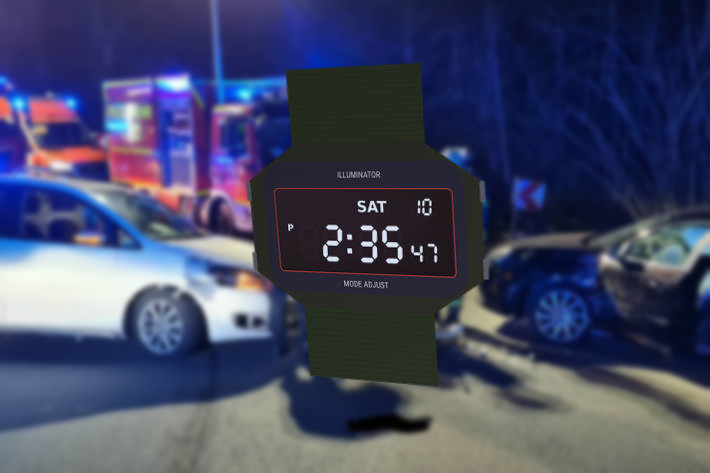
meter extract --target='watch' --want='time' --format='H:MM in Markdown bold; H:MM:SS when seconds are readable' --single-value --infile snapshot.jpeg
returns **2:35:47**
